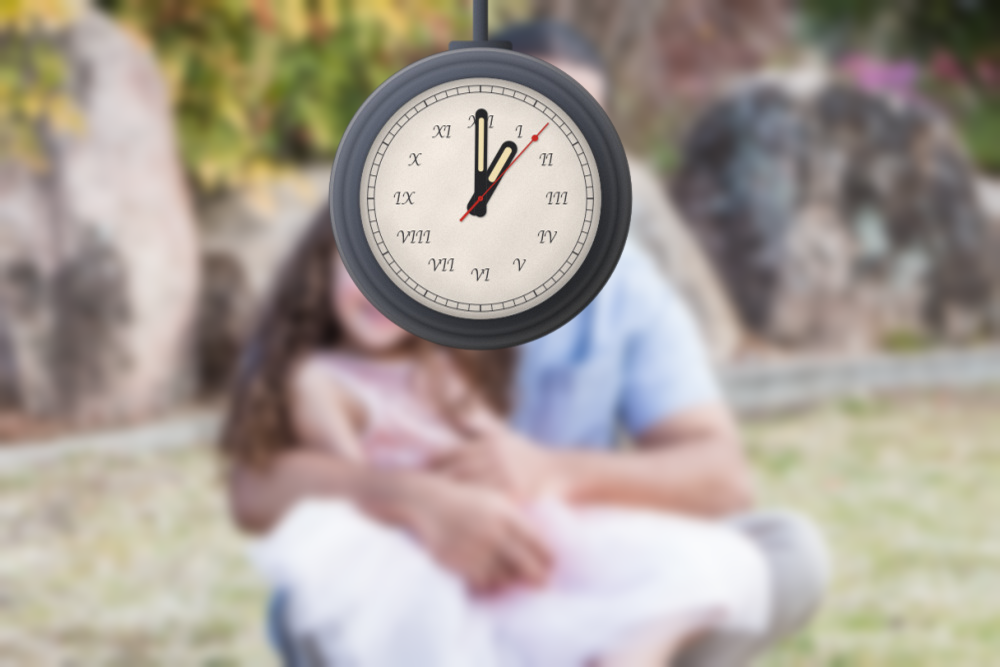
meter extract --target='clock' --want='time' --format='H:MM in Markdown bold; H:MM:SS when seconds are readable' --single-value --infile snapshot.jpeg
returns **1:00:07**
